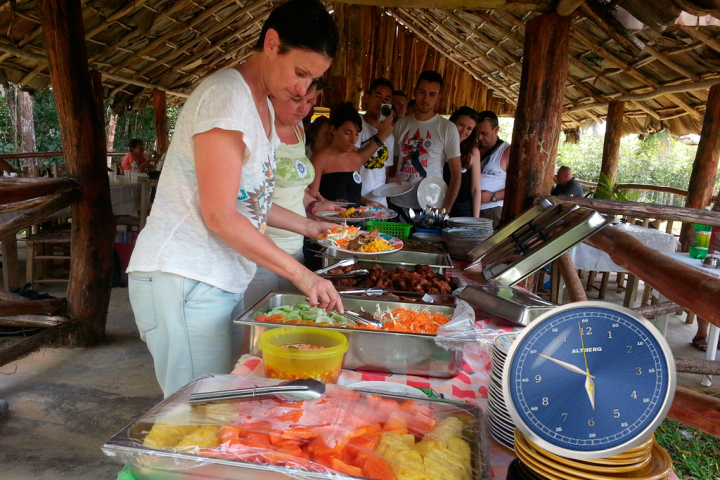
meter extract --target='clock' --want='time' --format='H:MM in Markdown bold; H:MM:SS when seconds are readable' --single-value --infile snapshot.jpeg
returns **5:49:59**
